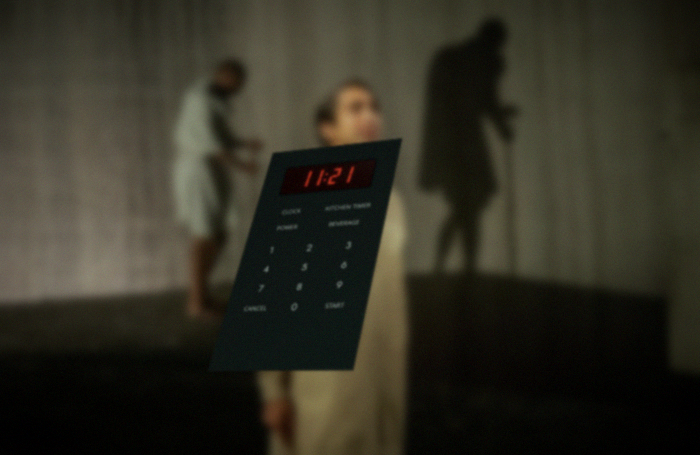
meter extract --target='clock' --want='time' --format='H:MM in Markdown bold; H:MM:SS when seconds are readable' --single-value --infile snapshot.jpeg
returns **11:21**
